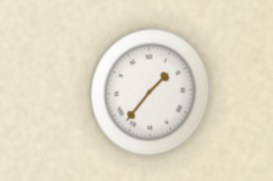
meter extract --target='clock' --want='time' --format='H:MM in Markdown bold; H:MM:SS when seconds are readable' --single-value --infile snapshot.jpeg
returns **1:37**
